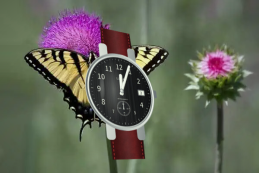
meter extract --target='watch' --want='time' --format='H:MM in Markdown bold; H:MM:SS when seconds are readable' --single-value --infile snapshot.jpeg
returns **12:04**
